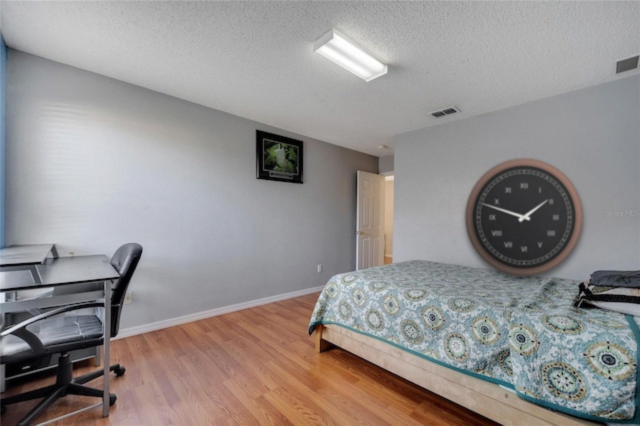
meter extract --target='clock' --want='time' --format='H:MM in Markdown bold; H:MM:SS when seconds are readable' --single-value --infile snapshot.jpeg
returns **1:48**
